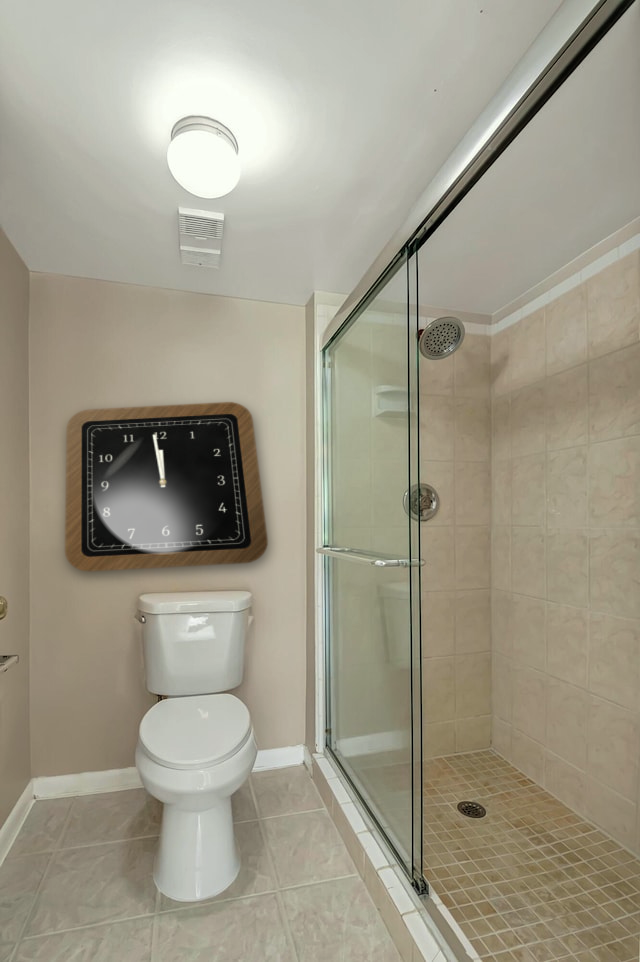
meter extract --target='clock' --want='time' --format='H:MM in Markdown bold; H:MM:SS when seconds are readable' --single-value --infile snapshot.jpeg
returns **11:59**
